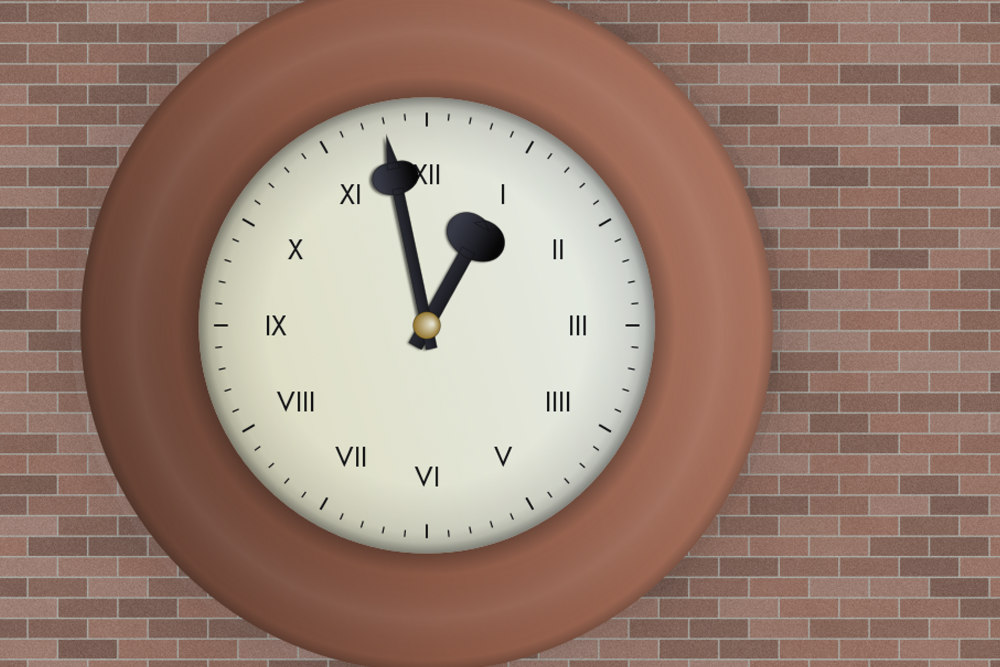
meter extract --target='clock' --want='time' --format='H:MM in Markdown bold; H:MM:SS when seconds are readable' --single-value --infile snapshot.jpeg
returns **12:58**
